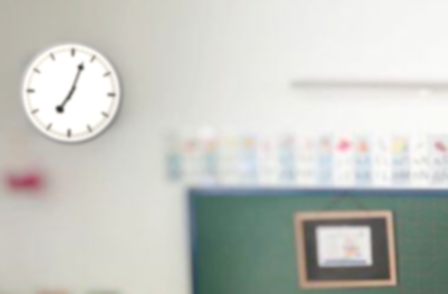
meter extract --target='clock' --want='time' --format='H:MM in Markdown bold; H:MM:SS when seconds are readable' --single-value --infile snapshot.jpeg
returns **7:03**
